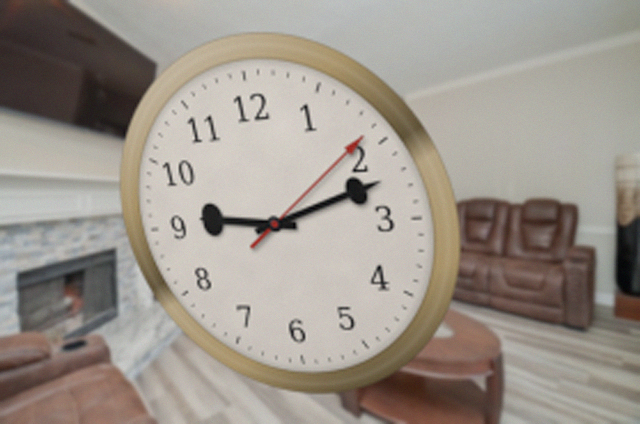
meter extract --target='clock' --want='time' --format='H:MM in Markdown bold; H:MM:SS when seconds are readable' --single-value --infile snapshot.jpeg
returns **9:12:09**
